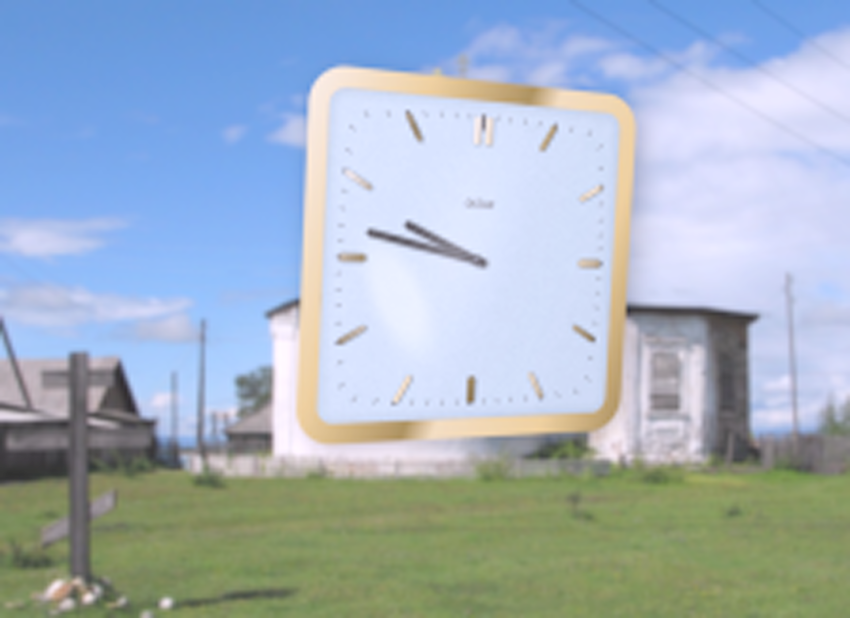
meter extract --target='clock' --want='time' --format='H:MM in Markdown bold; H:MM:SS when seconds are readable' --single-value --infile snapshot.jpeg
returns **9:47**
